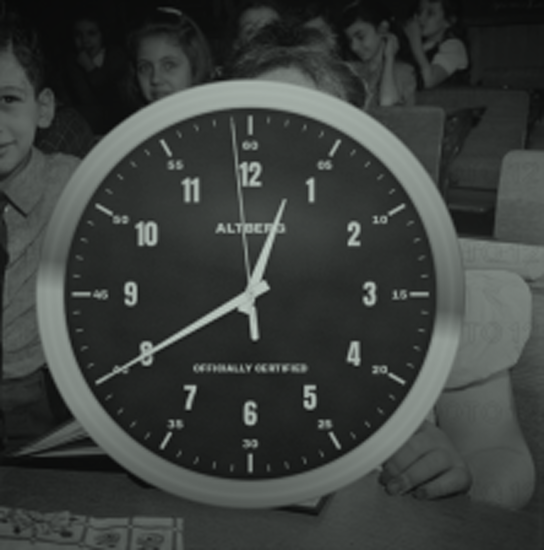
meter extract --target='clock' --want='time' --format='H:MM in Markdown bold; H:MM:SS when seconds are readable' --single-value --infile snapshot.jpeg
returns **12:39:59**
